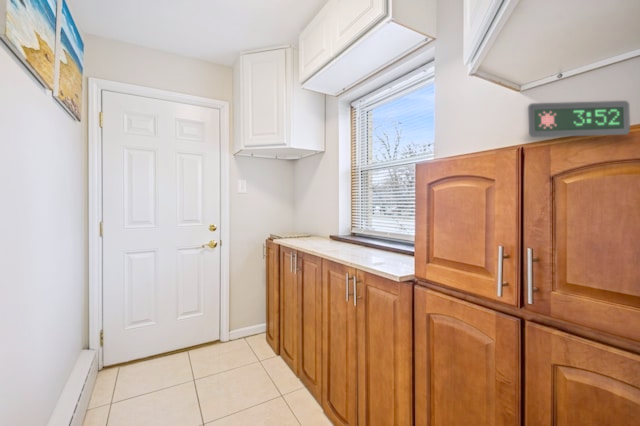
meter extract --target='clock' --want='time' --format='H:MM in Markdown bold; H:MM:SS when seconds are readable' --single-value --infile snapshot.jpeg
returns **3:52**
